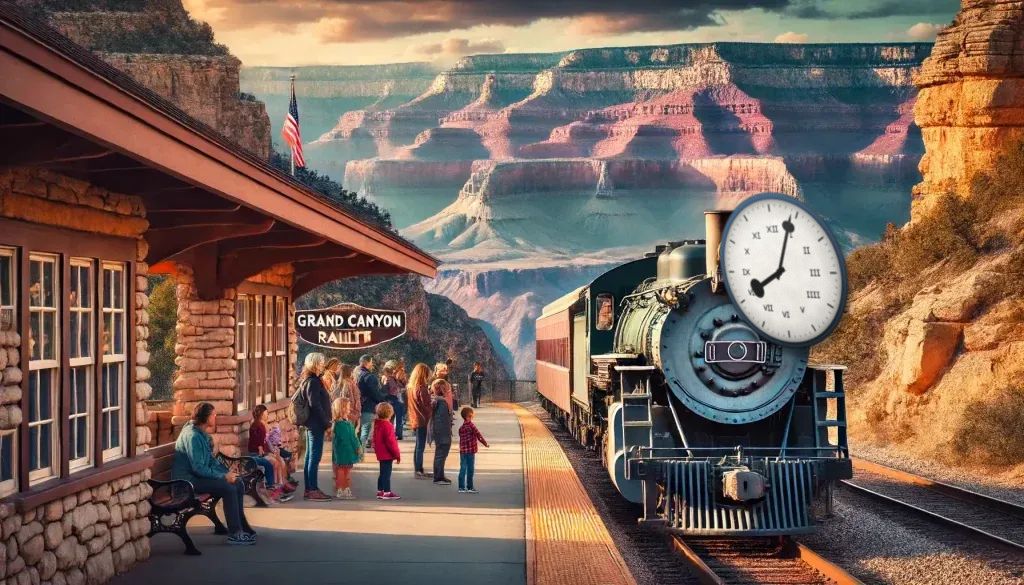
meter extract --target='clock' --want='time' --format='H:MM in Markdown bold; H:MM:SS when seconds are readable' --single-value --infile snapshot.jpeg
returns **8:04**
